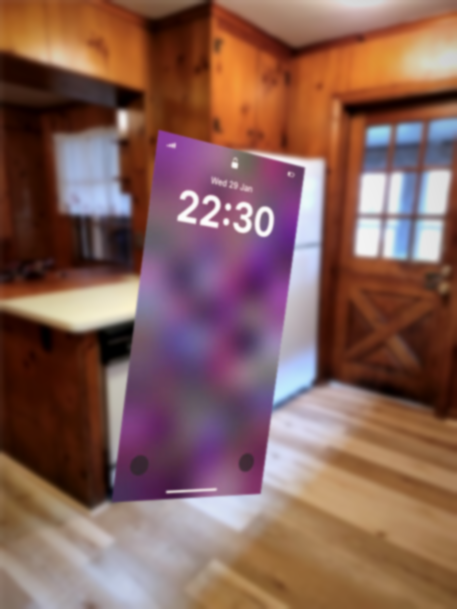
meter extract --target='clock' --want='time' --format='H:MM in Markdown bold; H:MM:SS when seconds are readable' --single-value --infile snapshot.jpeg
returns **22:30**
